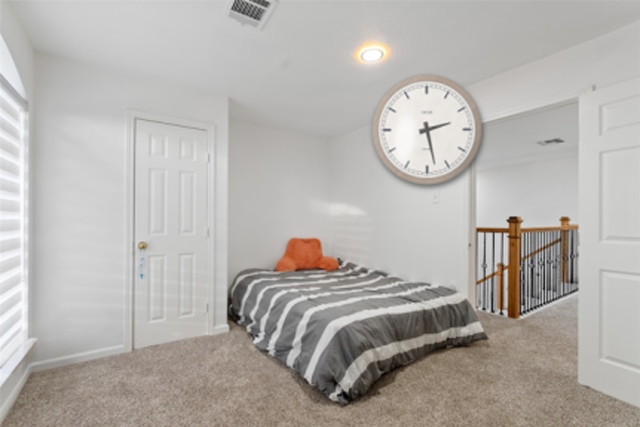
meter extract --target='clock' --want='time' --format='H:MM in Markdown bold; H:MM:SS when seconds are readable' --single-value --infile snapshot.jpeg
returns **2:28**
